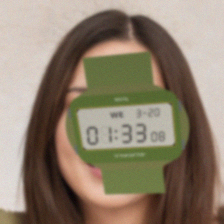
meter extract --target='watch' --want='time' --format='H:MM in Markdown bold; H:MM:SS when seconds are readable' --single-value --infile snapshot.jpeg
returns **1:33**
